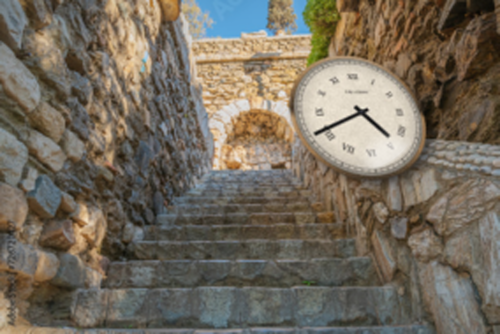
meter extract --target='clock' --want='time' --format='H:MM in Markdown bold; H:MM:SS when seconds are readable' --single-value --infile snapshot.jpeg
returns **4:41**
